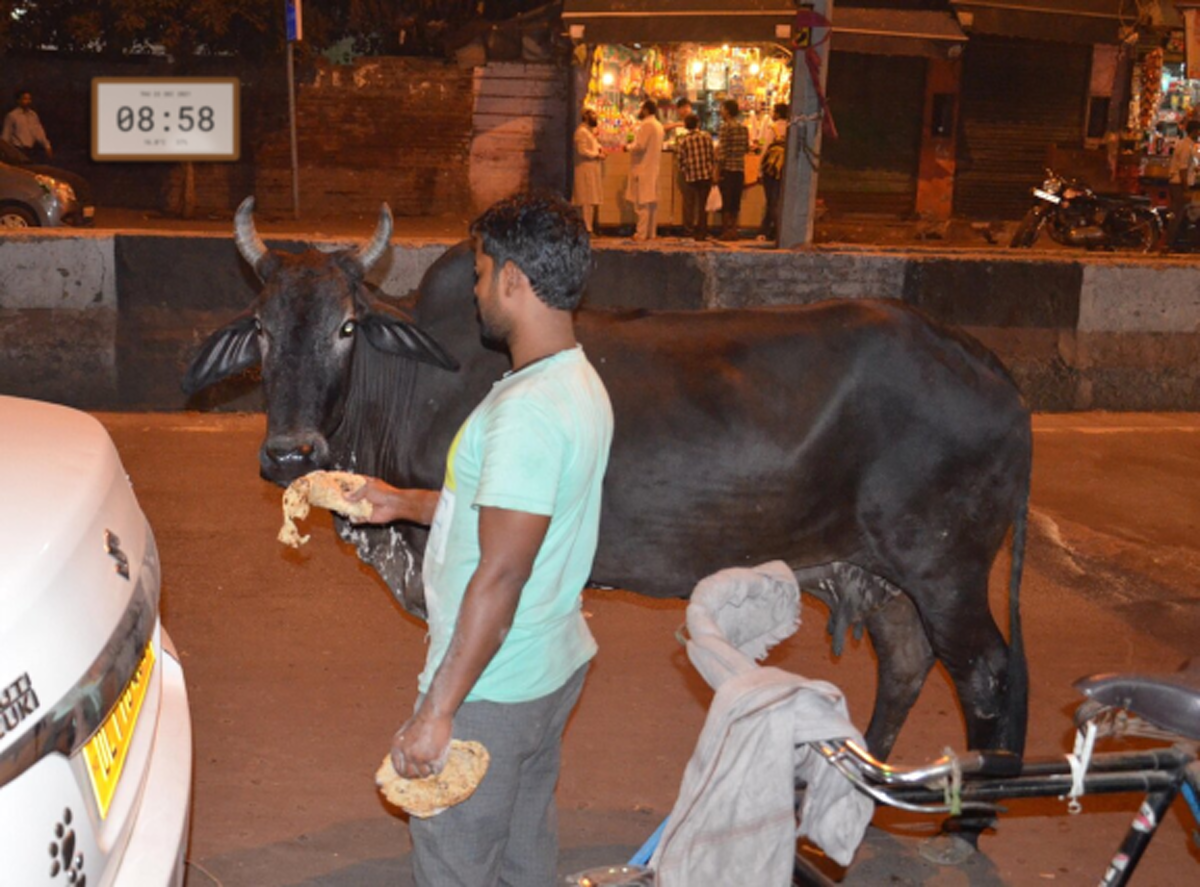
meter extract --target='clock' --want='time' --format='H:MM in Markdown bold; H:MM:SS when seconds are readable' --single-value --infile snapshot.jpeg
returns **8:58**
